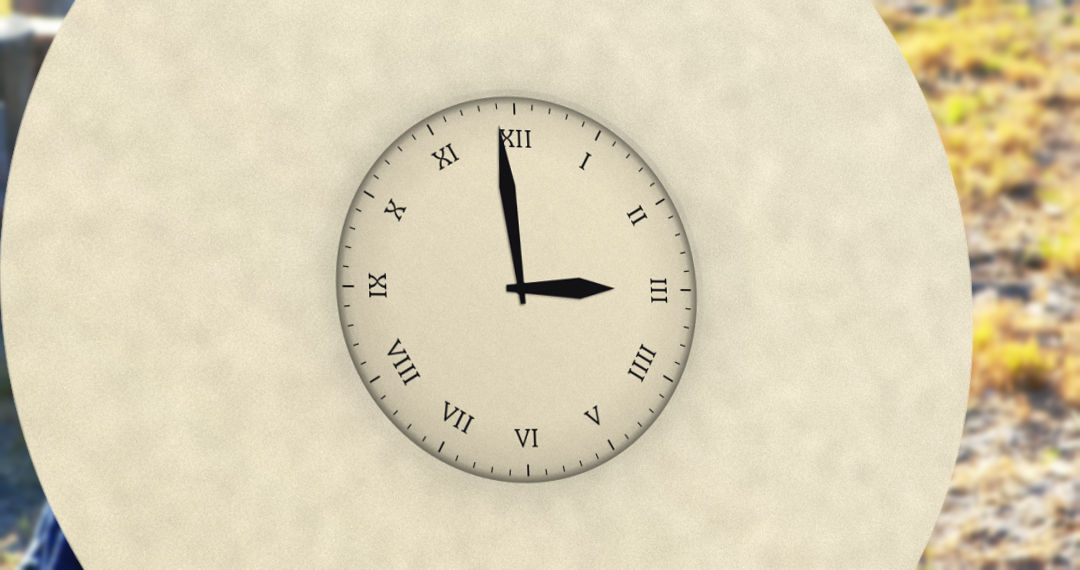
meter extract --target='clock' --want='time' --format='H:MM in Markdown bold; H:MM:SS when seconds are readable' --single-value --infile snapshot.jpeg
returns **2:59**
